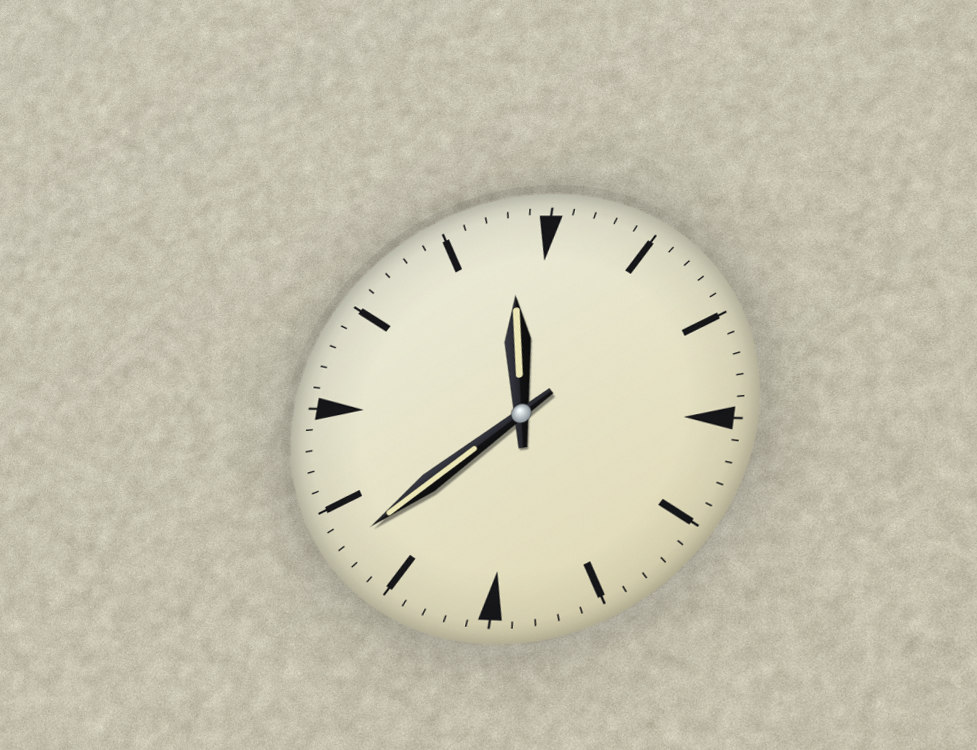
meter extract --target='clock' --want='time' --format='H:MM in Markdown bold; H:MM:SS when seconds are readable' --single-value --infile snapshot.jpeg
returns **11:38**
